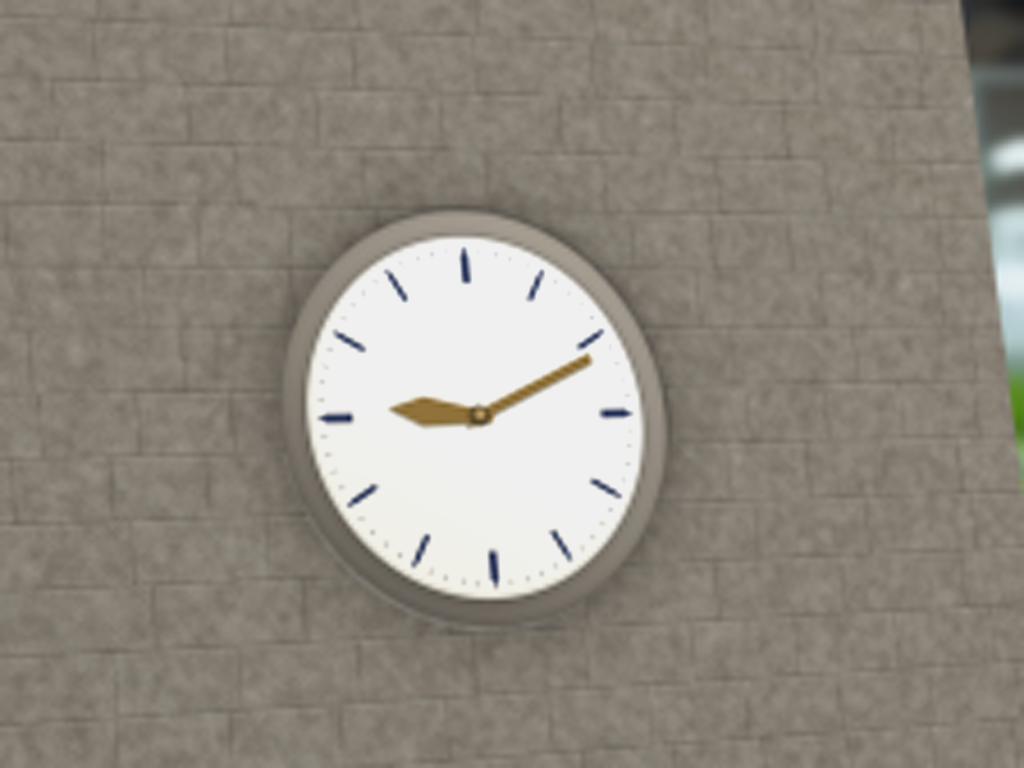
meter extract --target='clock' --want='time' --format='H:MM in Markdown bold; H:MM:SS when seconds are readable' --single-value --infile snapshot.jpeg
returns **9:11**
